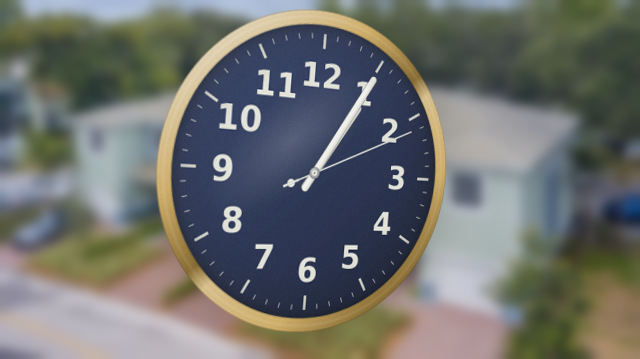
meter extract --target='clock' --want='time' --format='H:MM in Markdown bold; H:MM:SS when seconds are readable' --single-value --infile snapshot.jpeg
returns **1:05:11**
